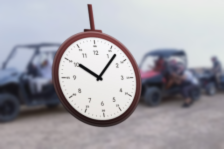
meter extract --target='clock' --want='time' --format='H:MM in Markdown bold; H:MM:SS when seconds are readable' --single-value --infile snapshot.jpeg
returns **10:07**
